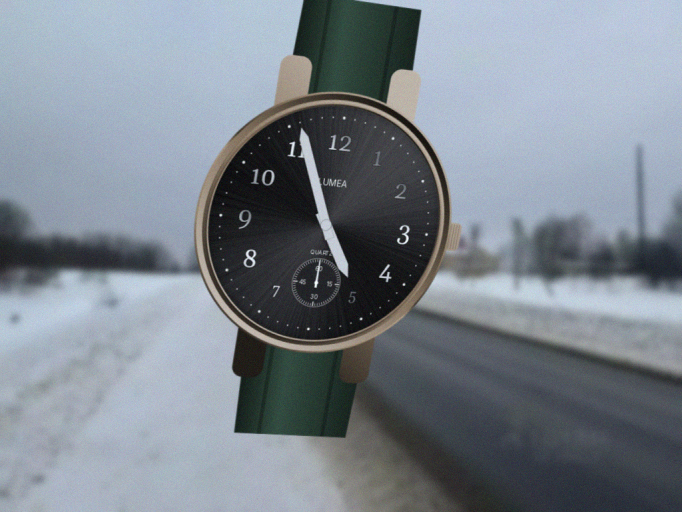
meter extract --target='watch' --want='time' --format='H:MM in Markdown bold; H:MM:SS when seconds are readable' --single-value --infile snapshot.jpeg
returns **4:56**
